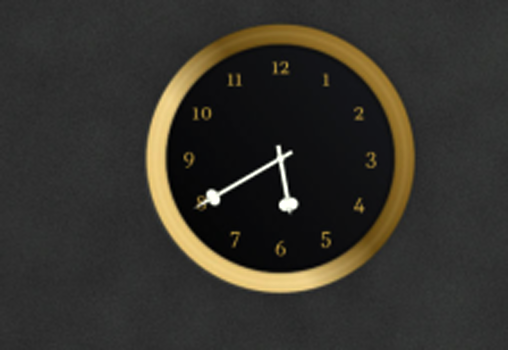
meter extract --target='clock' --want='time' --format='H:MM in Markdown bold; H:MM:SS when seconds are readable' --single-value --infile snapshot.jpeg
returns **5:40**
